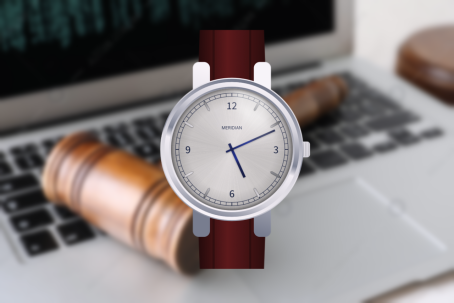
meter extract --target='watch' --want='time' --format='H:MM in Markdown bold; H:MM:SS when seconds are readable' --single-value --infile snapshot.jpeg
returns **5:11**
